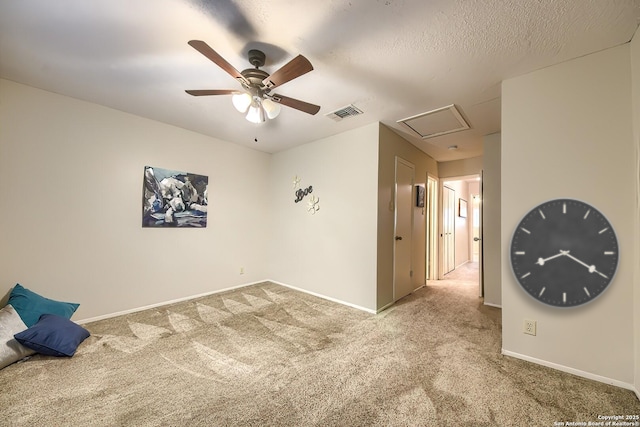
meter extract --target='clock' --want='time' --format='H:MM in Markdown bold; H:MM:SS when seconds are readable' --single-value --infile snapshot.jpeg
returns **8:20**
